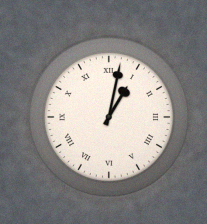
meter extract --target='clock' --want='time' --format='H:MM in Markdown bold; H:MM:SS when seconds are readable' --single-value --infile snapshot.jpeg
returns **1:02**
